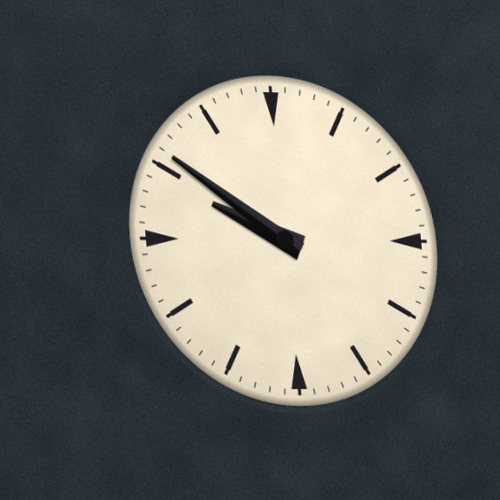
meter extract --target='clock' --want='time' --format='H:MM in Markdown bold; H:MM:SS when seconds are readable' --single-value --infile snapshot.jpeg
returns **9:51**
